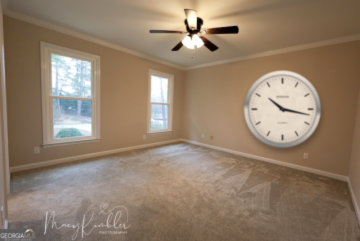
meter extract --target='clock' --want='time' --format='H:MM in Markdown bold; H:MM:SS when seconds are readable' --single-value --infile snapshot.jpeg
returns **10:17**
